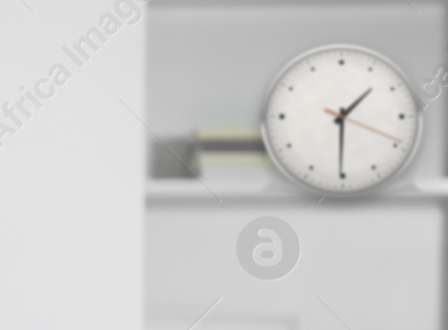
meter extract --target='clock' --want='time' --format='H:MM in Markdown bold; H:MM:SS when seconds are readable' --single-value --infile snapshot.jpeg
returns **1:30:19**
